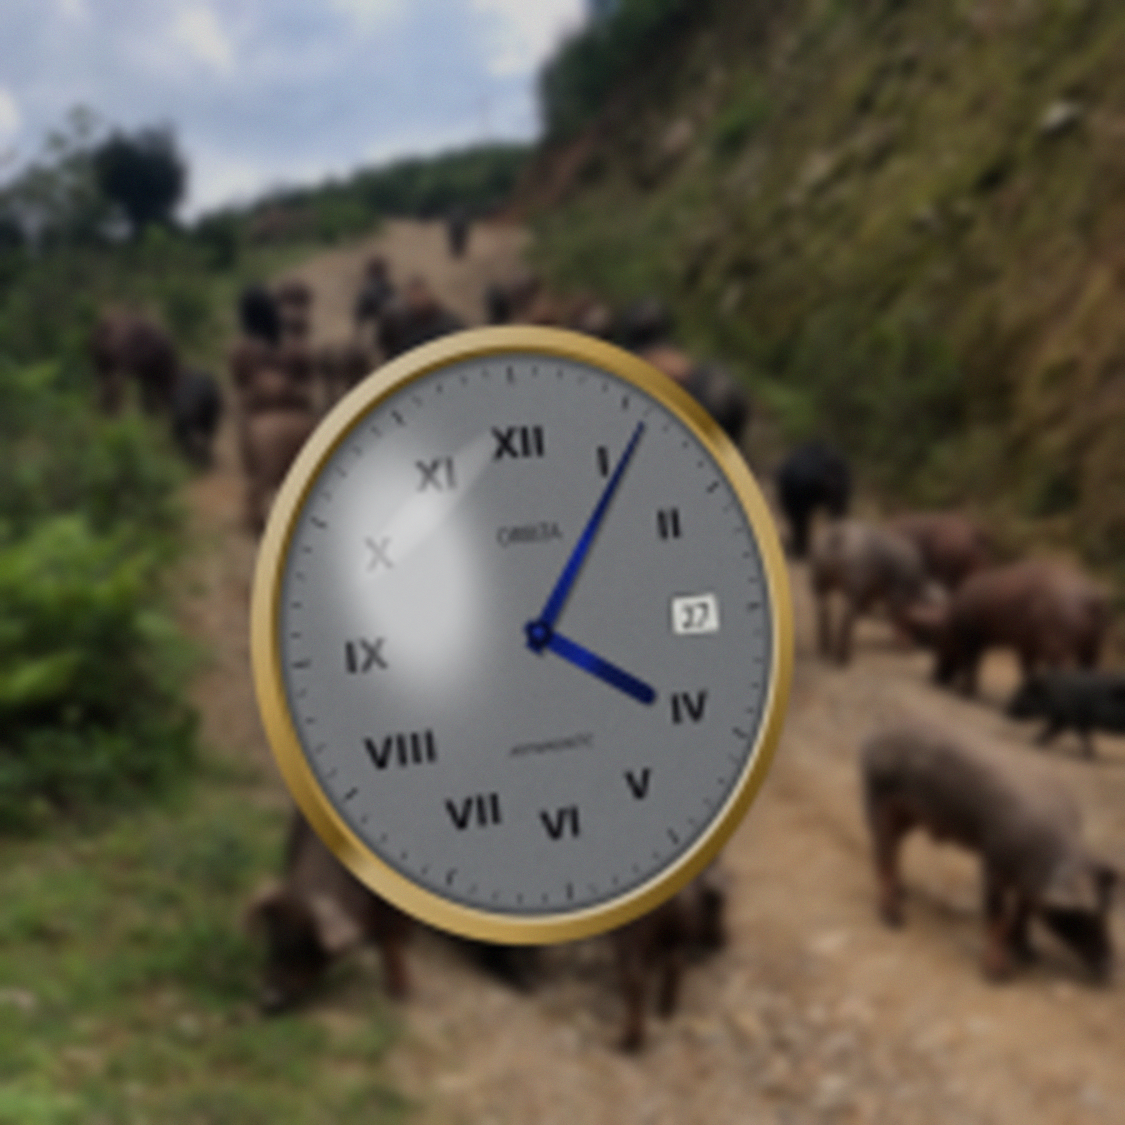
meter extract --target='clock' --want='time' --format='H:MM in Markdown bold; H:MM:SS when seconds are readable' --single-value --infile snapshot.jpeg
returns **4:06**
